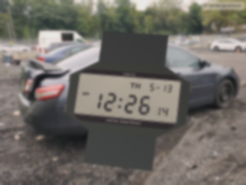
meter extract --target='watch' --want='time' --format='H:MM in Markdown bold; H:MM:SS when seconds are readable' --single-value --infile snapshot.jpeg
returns **12:26**
